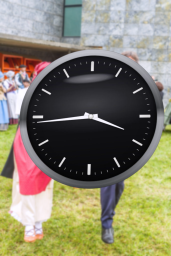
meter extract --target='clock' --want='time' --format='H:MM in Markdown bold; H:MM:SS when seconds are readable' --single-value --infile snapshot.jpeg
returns **3:44**
